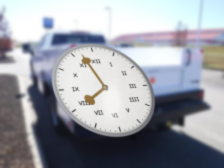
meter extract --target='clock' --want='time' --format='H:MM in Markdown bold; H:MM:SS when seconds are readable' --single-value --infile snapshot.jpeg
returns **7:57**
